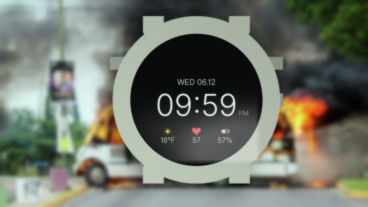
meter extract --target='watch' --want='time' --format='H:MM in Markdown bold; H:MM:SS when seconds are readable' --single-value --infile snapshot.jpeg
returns **9:59**
